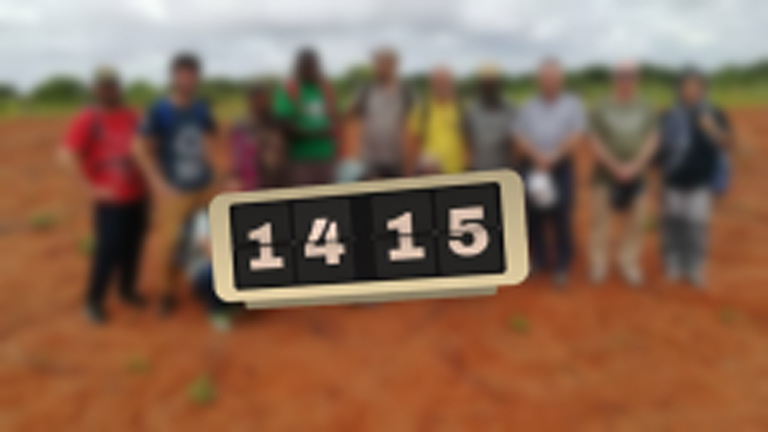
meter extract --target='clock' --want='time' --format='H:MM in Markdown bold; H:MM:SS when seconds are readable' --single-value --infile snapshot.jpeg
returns **14:15**
